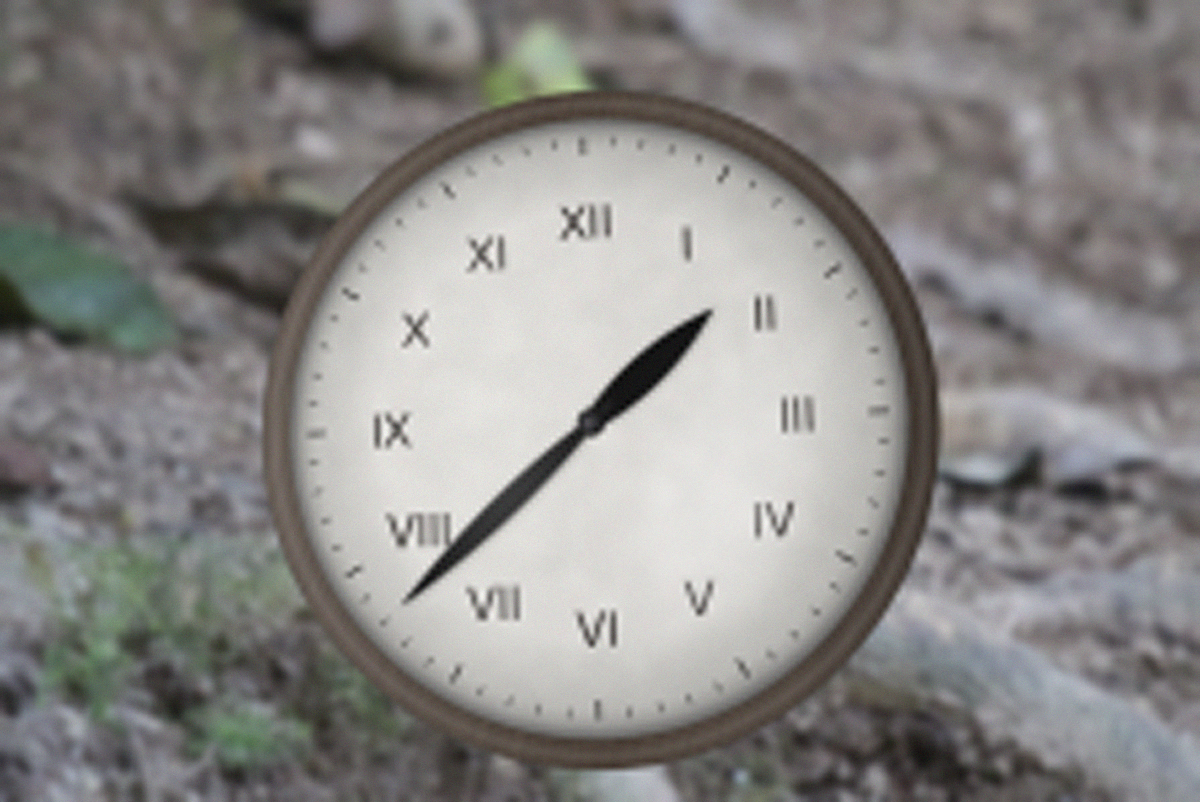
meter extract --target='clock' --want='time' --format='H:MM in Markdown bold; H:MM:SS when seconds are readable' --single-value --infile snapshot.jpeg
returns **1:38**
